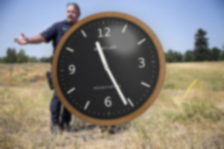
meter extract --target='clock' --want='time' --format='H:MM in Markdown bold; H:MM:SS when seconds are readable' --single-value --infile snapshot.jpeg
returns **11:26**
